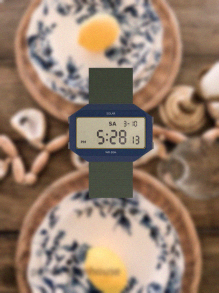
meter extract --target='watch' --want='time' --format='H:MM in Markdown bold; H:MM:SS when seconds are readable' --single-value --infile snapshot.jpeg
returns **5:28:13**
